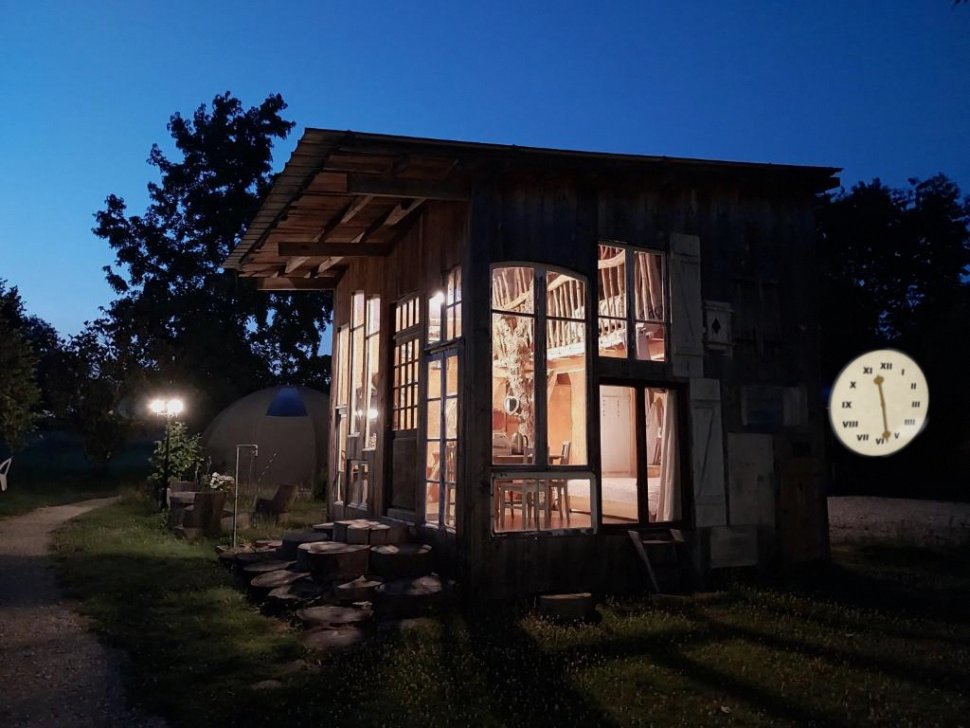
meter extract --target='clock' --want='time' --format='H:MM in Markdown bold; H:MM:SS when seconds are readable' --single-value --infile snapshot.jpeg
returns **11:28**
